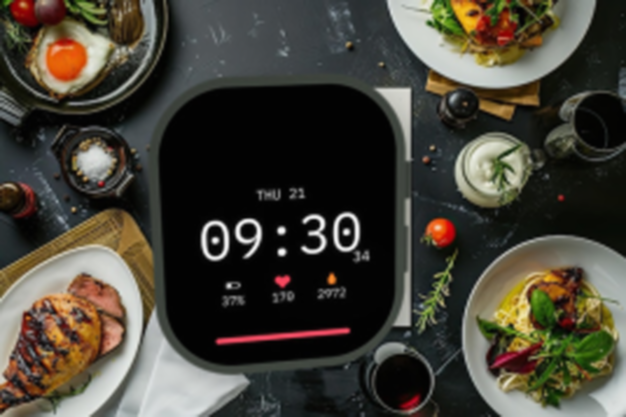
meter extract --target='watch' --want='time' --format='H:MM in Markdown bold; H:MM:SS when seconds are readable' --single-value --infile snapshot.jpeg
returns **9:30**
